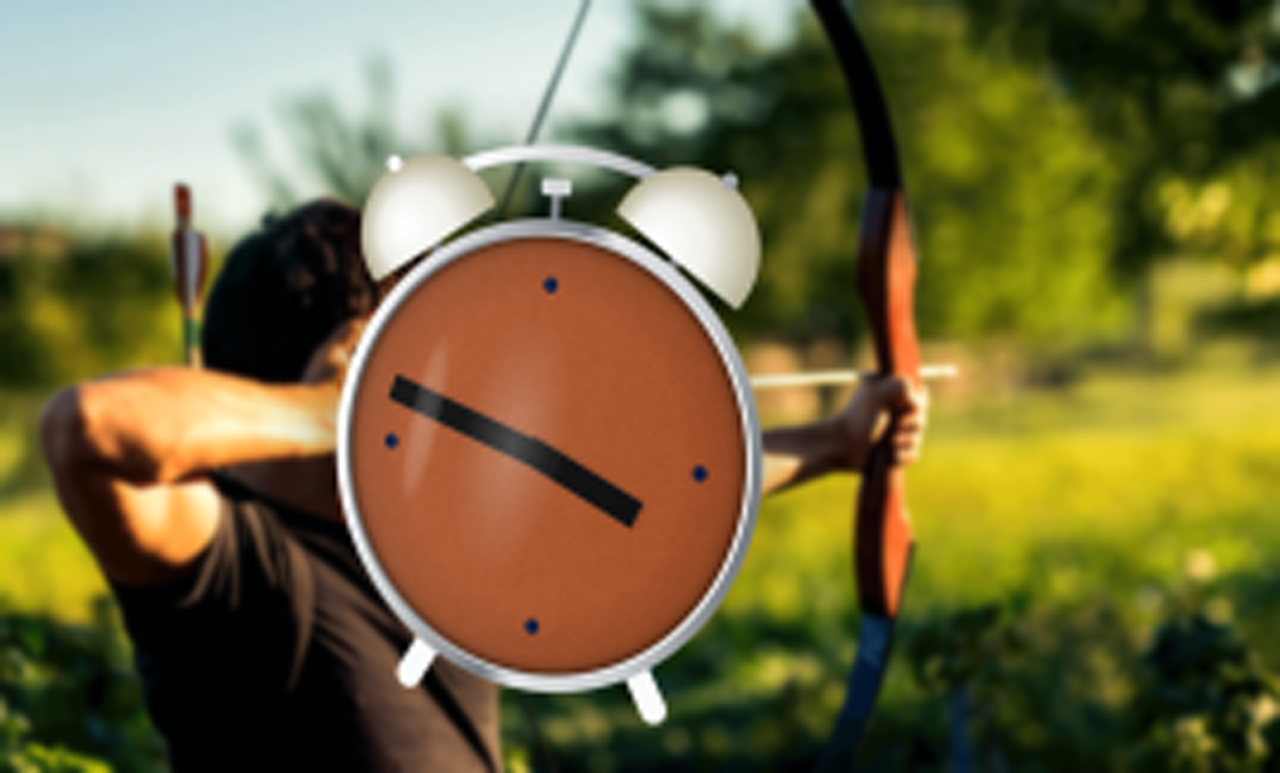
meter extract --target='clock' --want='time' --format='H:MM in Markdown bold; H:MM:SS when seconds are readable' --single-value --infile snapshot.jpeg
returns **3:48**
